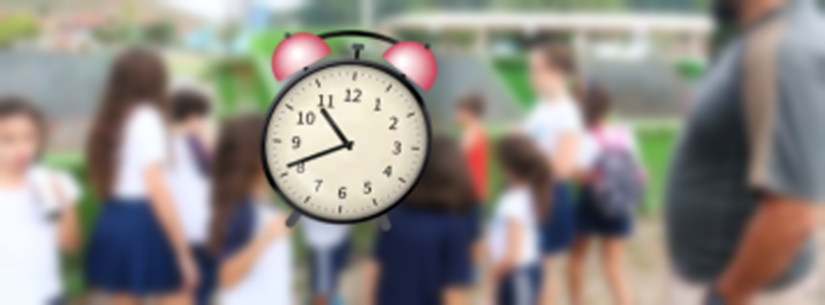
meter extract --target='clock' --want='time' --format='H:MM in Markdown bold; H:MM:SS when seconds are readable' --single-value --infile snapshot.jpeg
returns **10:41**
